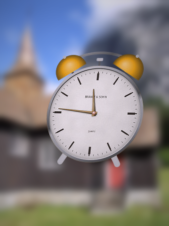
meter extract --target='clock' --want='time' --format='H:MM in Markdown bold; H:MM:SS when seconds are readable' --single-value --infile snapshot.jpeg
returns **11:46**
